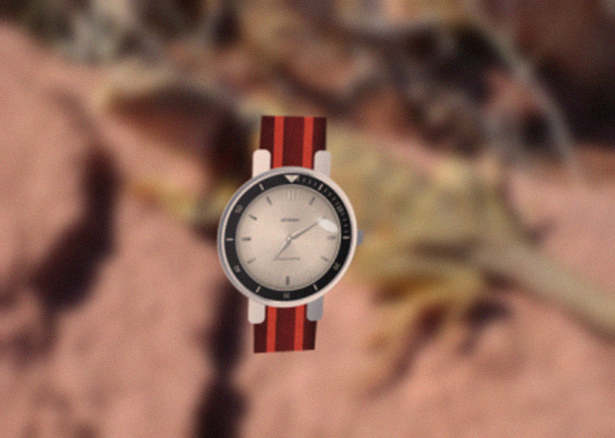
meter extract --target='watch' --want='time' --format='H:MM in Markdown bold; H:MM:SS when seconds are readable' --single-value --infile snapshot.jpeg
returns **7:10**
